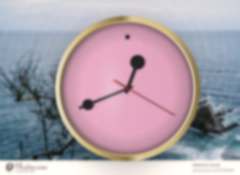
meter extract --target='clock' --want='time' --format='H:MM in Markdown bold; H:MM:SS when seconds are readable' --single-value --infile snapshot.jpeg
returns **12:41:20**
